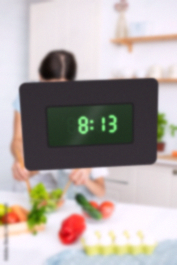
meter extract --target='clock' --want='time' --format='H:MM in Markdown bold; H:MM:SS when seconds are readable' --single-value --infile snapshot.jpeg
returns **8:13**
